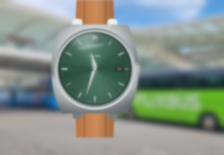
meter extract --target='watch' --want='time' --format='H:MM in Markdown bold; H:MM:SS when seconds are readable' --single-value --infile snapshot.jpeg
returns **11:33**
